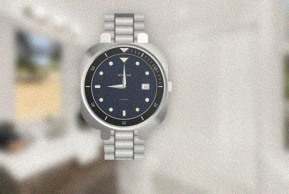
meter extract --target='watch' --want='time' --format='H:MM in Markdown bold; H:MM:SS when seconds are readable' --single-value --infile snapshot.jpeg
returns **9:00**
